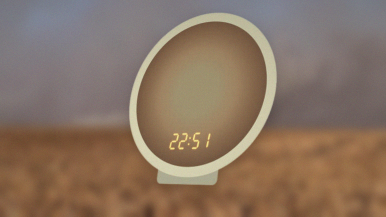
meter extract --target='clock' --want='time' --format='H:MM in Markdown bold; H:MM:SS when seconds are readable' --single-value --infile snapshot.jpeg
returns **22:51**
